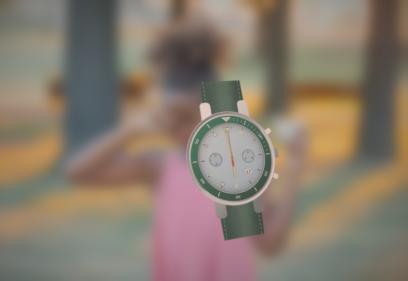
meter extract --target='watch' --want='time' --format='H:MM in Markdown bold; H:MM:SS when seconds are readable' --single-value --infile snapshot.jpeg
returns **5:59**
